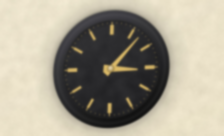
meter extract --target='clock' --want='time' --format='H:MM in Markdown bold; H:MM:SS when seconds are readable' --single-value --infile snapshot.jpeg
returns **3:07**
